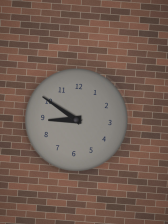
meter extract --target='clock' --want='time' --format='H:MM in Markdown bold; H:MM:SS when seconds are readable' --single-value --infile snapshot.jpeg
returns **8:50**
